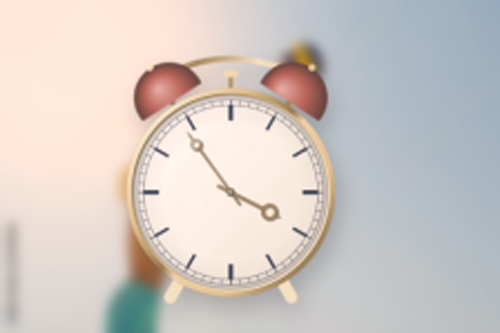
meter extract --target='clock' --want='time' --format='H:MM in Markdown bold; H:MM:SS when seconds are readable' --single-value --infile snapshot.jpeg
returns **3:54**
